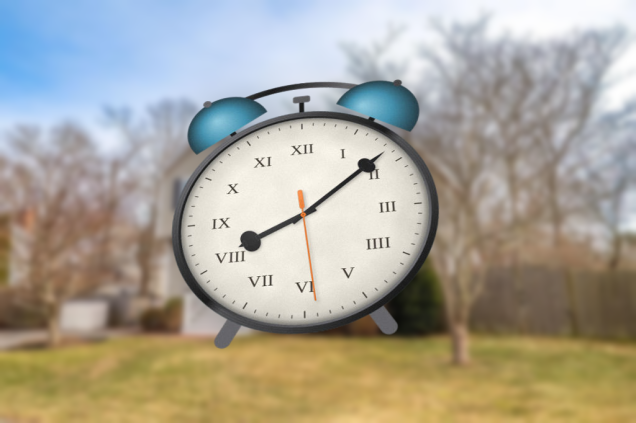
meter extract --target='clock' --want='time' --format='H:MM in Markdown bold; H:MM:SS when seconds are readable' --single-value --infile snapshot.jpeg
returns **8:08:29**
